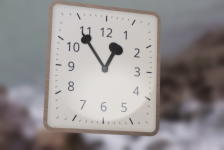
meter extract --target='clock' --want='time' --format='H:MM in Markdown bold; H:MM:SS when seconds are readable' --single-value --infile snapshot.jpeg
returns **12:54**
